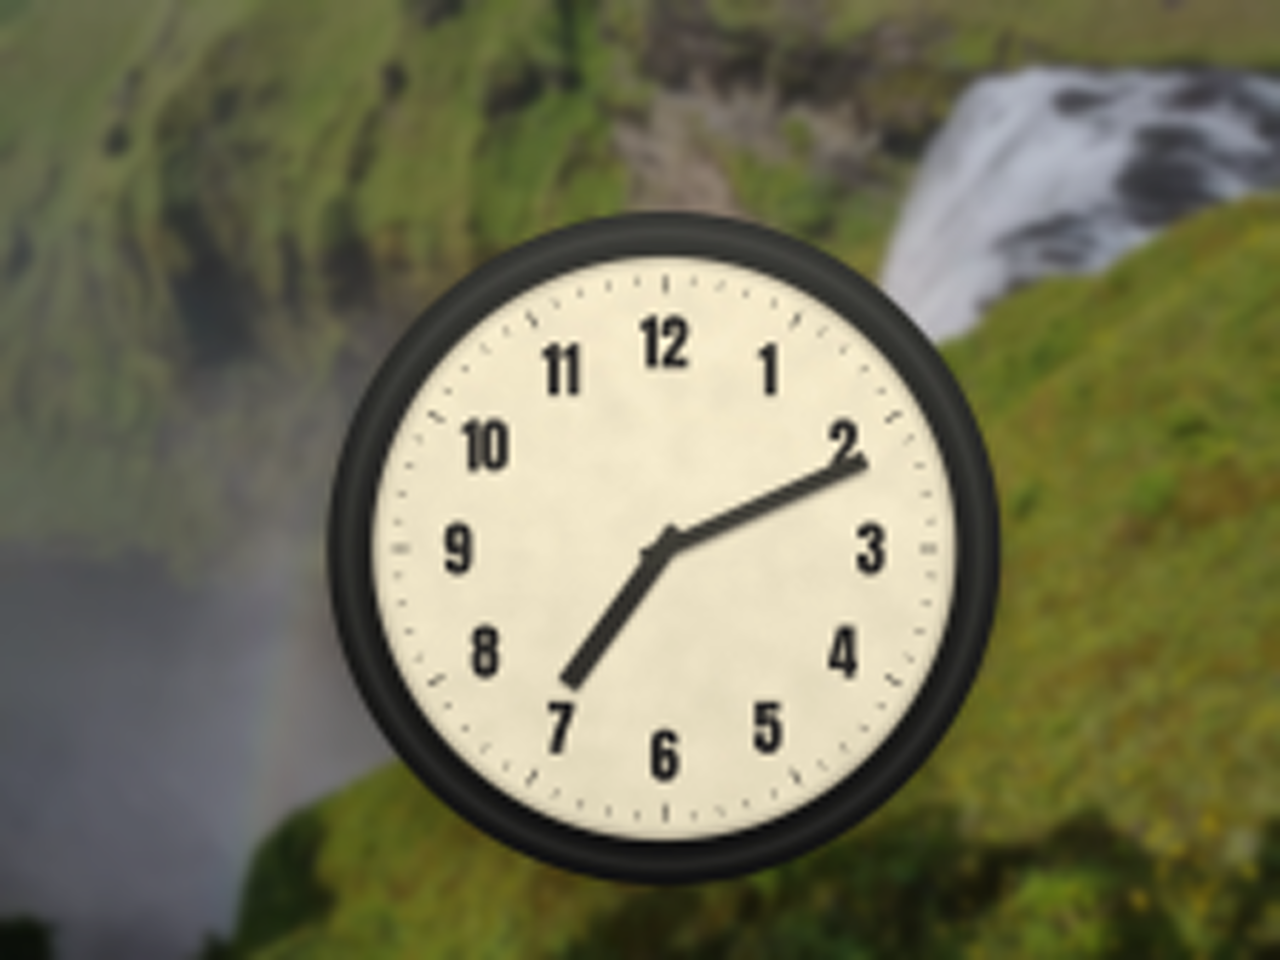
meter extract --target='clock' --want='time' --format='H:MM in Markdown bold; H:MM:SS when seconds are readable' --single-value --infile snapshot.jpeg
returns **7:11**
